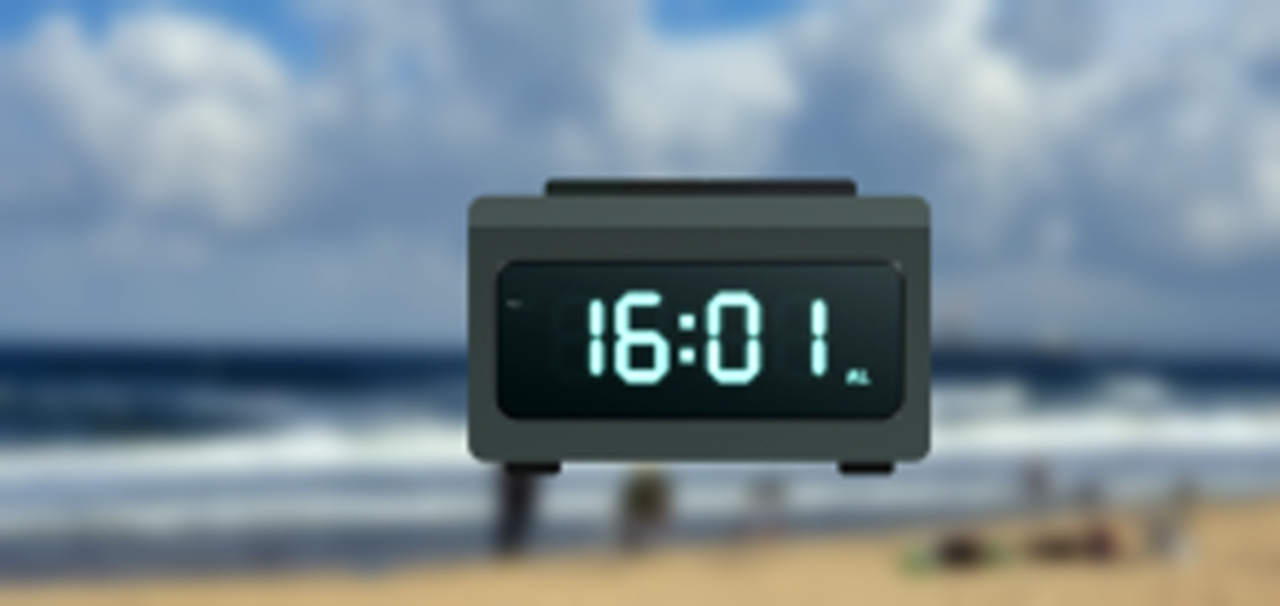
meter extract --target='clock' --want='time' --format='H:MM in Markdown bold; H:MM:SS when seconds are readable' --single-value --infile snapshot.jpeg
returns **16:01**
